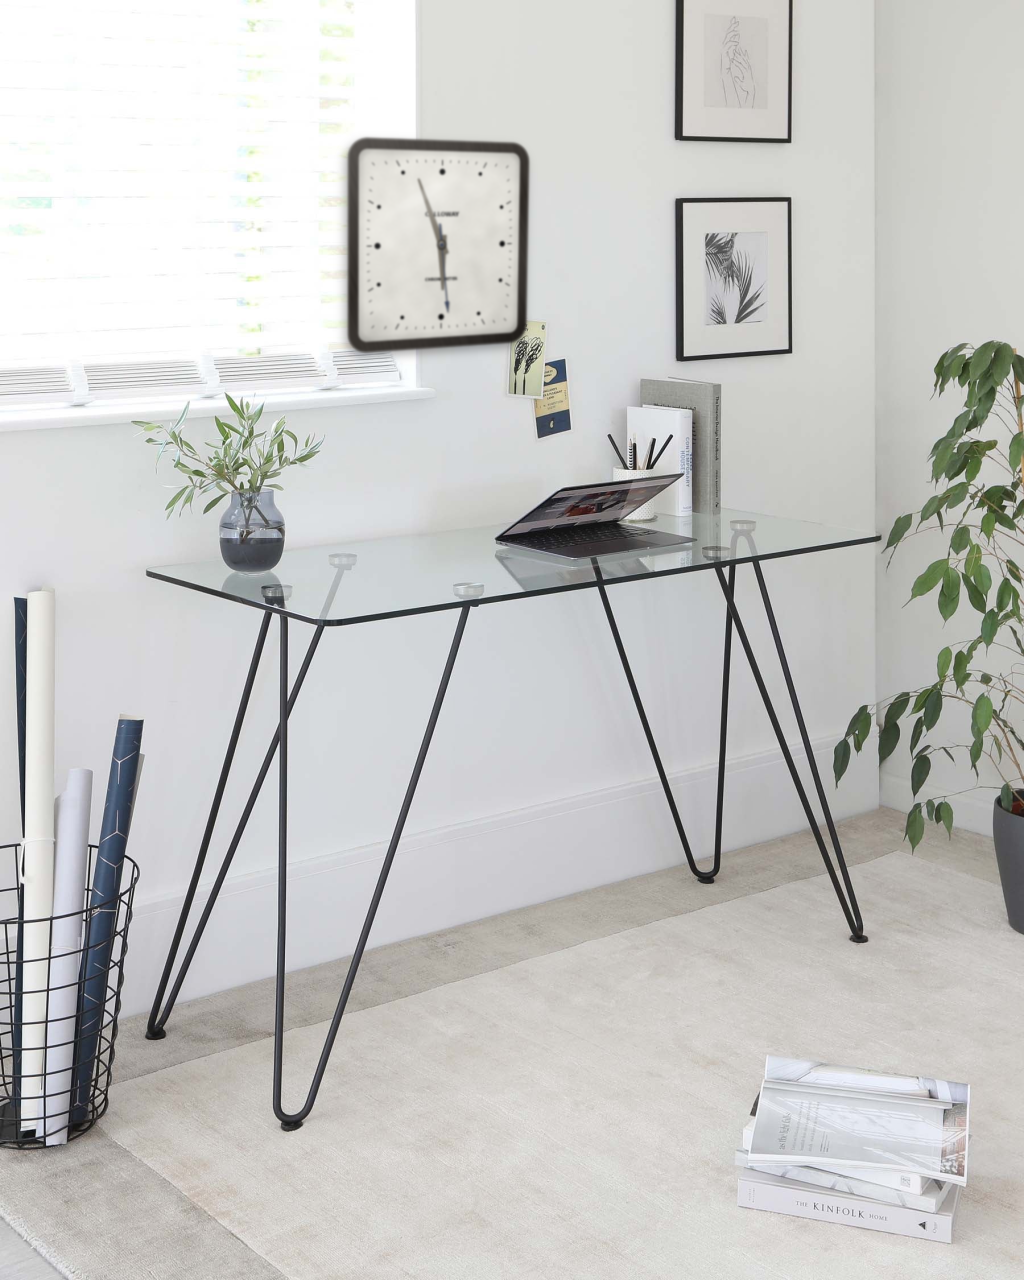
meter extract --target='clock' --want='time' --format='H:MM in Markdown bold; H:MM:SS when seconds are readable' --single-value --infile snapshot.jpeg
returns **5:56:29**
